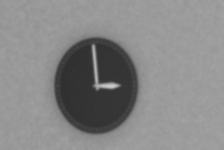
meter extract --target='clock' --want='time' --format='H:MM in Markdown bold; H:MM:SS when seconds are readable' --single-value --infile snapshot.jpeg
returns **2:59**
